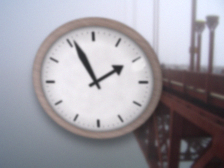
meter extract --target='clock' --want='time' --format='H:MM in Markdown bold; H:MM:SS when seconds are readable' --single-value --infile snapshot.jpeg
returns **1:56**
